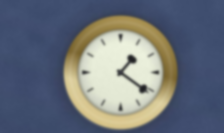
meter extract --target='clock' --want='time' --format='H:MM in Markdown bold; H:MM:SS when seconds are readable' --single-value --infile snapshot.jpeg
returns **1:21**
